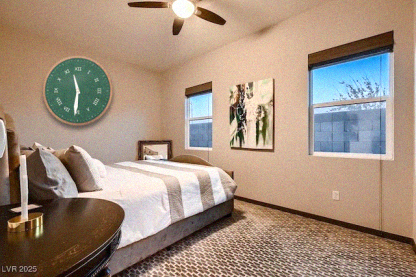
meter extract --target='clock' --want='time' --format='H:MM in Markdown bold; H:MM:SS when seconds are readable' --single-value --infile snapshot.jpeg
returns **11:31**
